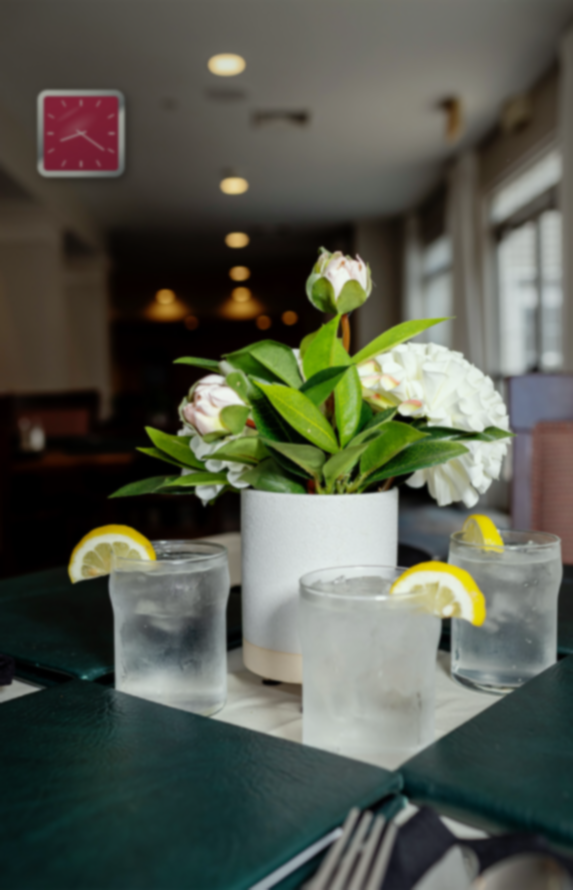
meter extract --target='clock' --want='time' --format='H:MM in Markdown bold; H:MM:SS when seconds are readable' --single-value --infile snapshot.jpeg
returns **8:21**
